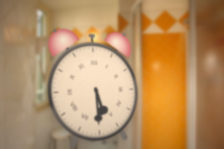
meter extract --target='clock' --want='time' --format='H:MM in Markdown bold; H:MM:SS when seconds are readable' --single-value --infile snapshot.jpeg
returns **5:30**
